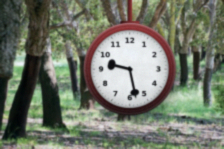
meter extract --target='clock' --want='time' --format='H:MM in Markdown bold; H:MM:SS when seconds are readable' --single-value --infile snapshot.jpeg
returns **9:28**
